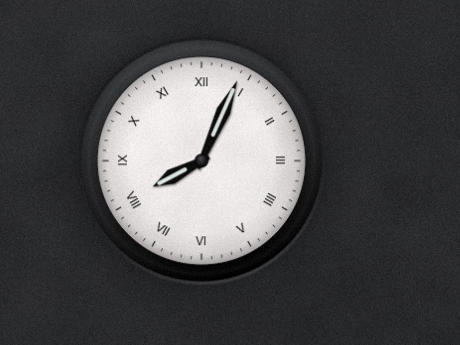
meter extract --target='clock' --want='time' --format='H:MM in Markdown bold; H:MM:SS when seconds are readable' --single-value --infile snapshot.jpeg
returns **8:04**
